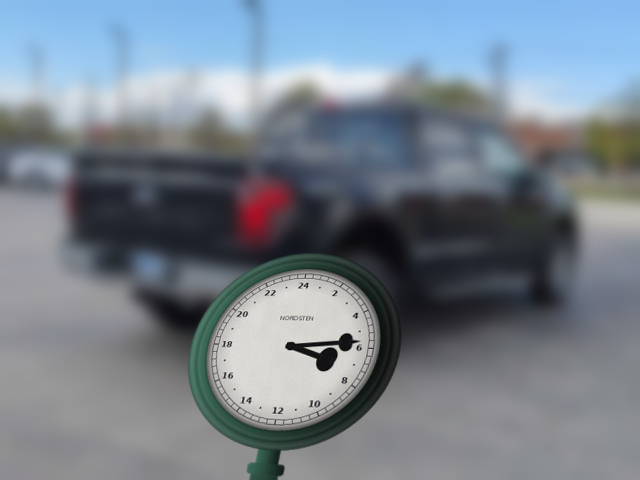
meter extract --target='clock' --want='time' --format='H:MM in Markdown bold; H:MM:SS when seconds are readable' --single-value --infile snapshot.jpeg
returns **7:14**
